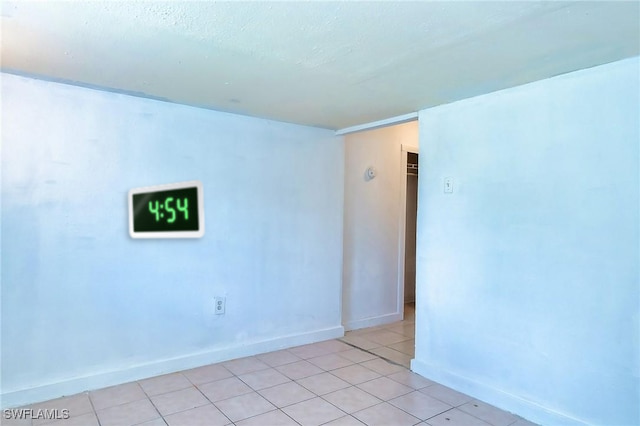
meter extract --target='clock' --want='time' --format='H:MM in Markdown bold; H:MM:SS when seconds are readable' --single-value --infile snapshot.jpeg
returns **4:54**
